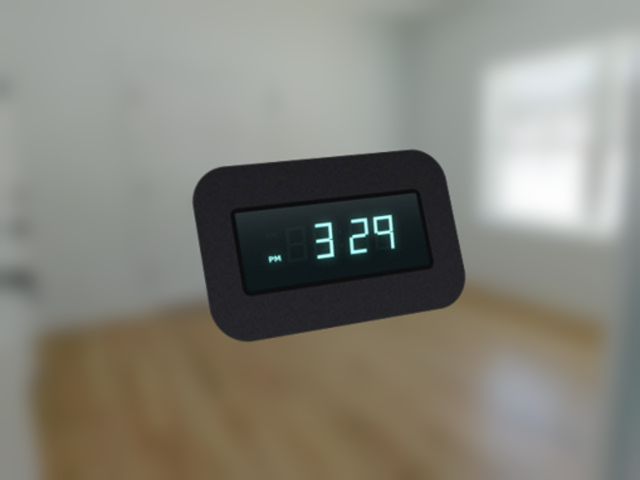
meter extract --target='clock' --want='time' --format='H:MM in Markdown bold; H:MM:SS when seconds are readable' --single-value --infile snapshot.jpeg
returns **3:29**
